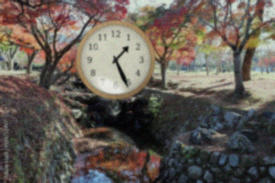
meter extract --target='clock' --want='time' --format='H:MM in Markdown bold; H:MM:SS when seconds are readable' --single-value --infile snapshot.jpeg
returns **1:26**
